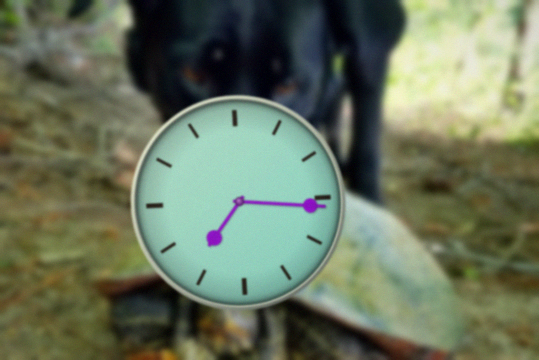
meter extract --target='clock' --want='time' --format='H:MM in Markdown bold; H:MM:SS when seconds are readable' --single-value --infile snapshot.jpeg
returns **7:16**
